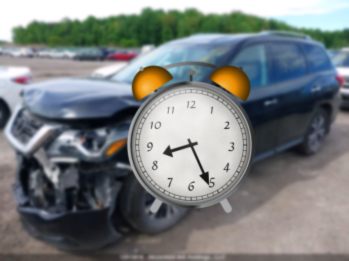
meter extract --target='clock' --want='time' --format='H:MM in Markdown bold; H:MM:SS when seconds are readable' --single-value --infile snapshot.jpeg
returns **8:26**
